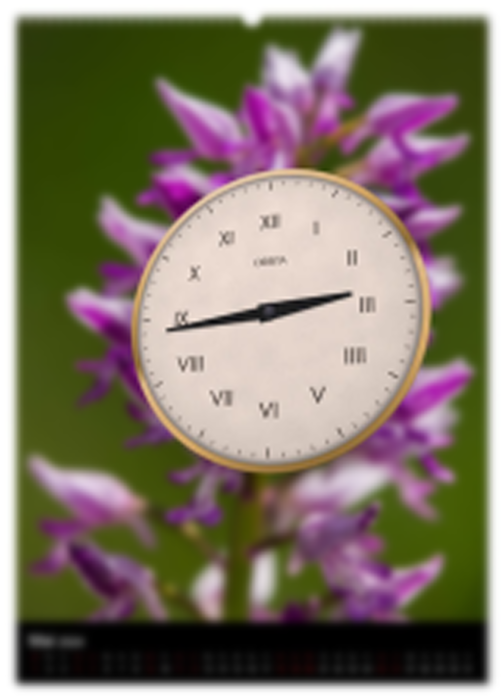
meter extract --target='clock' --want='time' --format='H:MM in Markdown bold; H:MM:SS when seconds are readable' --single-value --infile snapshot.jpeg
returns **2:44**
